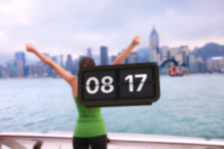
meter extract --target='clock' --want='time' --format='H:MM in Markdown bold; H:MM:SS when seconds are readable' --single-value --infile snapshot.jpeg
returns **8:17**
